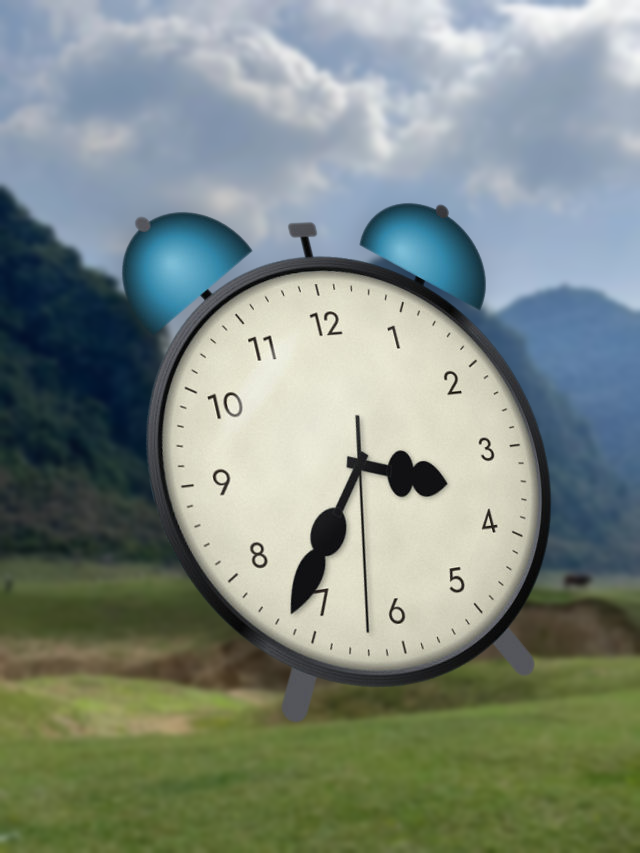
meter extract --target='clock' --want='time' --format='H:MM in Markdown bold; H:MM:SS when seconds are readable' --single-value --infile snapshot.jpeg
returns **3:36:32**
